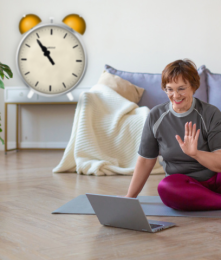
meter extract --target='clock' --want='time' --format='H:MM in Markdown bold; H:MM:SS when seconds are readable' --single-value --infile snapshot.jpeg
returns **10:54**
